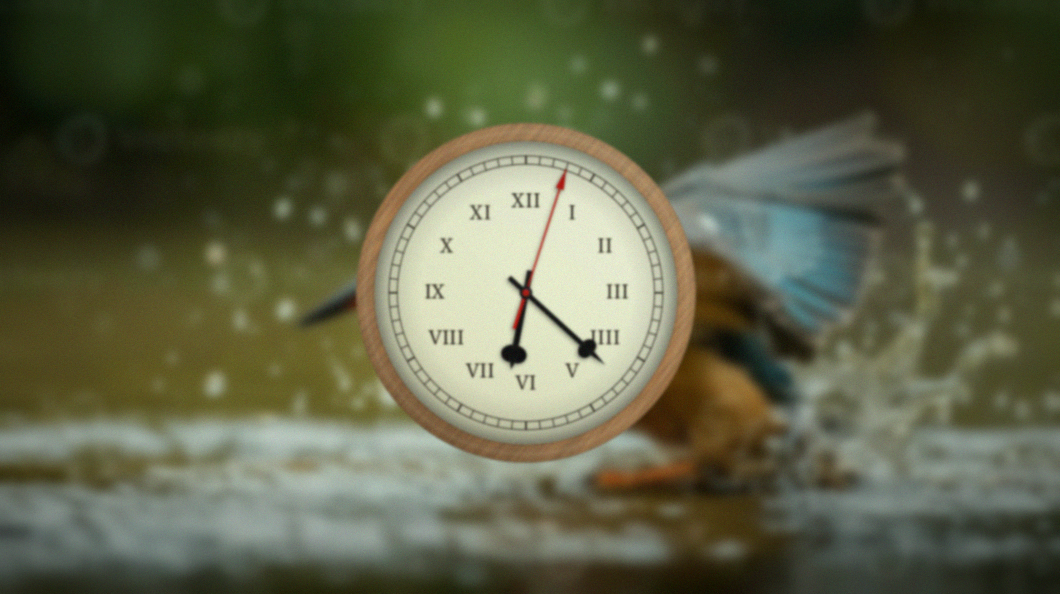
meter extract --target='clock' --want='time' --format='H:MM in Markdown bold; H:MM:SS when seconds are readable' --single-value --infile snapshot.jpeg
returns **6:22:03**
